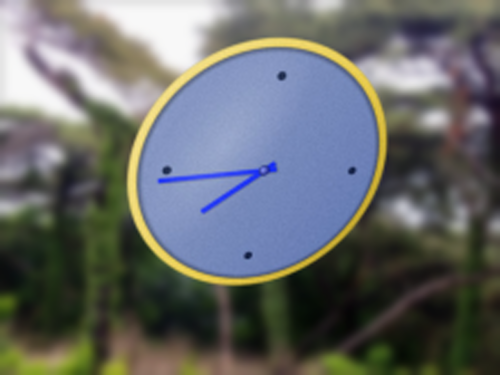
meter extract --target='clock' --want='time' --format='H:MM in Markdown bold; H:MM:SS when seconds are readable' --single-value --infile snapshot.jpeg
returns **7:44**
